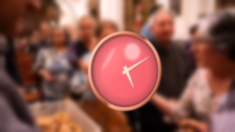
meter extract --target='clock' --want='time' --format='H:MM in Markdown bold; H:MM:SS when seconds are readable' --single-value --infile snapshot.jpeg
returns **5:10**
